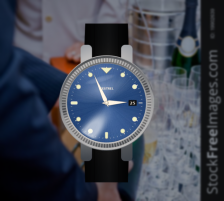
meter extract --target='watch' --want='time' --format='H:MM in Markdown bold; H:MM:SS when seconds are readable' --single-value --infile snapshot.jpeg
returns **2:56**
